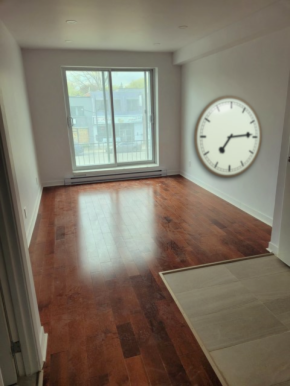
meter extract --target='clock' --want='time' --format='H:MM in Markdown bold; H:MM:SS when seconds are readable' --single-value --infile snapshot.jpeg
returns **7:14**
